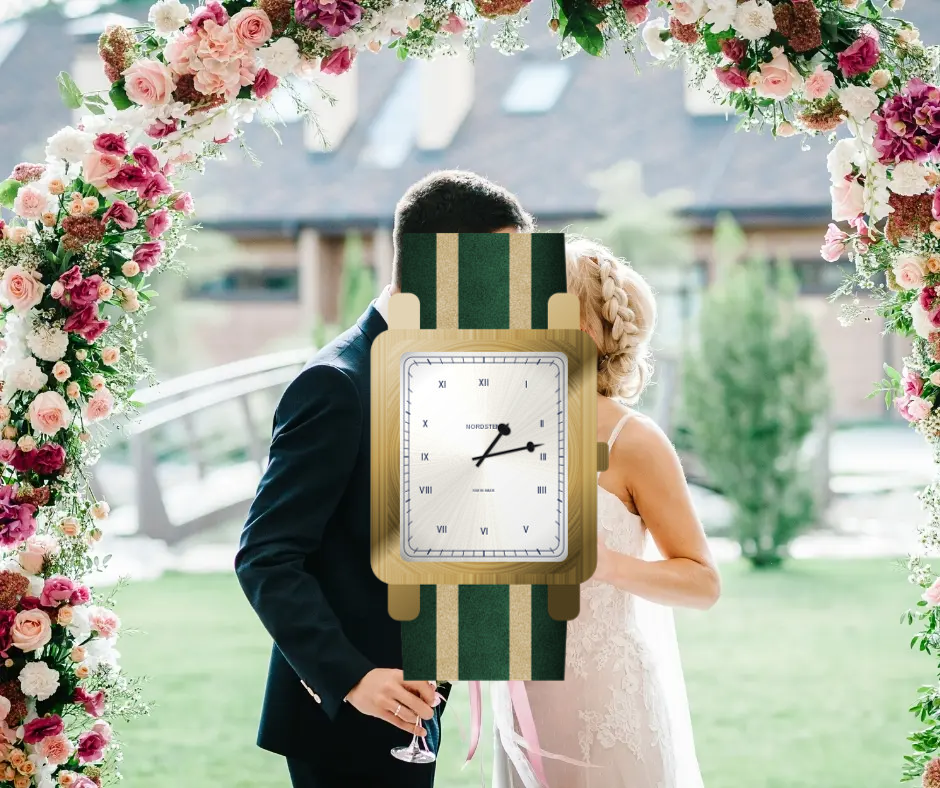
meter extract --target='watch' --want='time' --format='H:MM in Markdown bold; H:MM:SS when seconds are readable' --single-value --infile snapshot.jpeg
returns **1:13**
